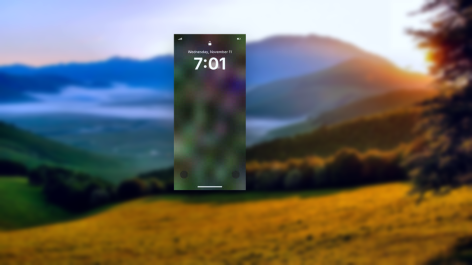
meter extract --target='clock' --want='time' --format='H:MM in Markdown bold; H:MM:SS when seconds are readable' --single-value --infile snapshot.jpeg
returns **7:01**
